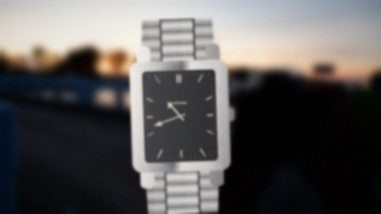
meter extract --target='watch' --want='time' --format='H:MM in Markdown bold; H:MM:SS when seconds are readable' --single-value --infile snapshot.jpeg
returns **10:42**
